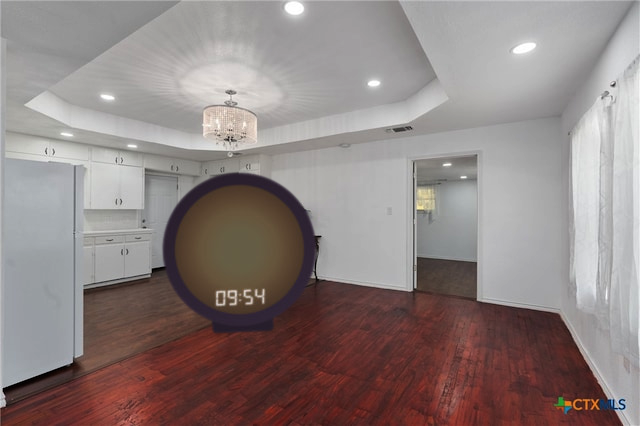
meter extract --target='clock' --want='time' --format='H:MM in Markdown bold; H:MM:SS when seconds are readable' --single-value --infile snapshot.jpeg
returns **9:54**
